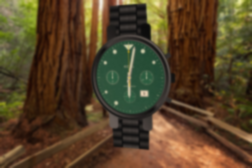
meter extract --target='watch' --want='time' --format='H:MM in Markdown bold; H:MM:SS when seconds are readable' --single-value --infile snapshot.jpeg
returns **6:02**
